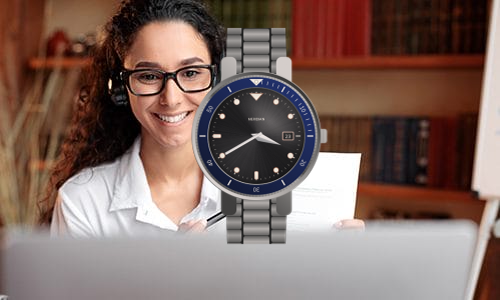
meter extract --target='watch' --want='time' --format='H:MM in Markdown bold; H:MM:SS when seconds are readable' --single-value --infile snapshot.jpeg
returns **3:40**
